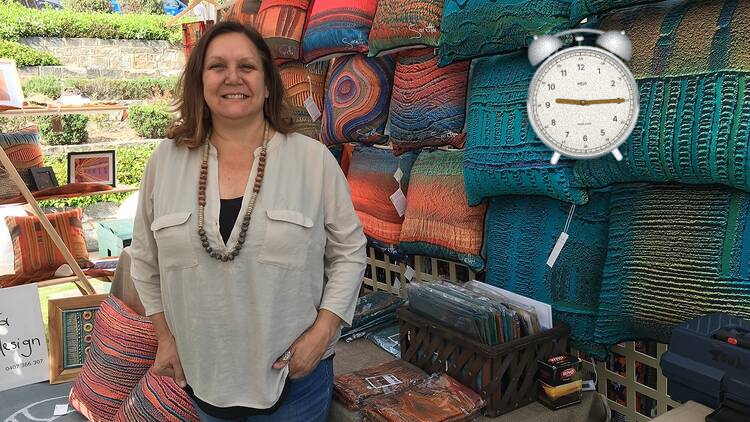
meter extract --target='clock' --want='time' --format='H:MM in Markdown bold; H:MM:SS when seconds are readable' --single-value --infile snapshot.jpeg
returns **9:15**
